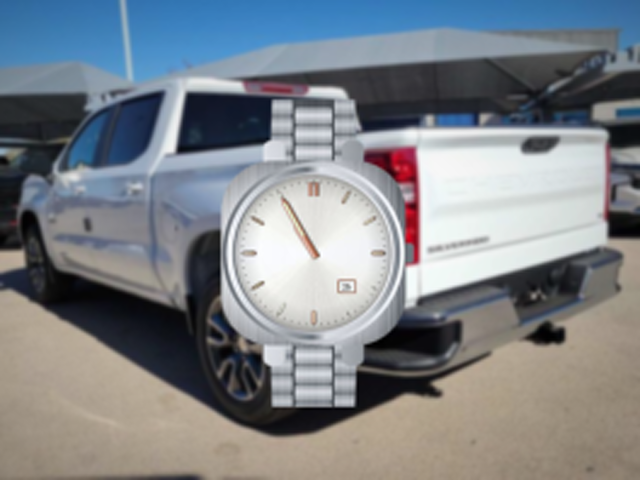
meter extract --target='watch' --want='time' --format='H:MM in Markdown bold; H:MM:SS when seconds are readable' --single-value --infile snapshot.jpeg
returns **10:55**
